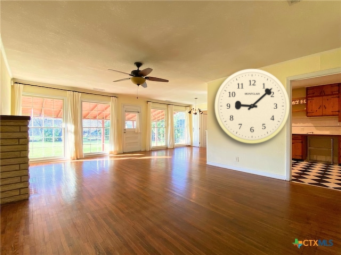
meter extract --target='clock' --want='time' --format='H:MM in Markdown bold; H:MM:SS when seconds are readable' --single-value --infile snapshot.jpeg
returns **9:08**
